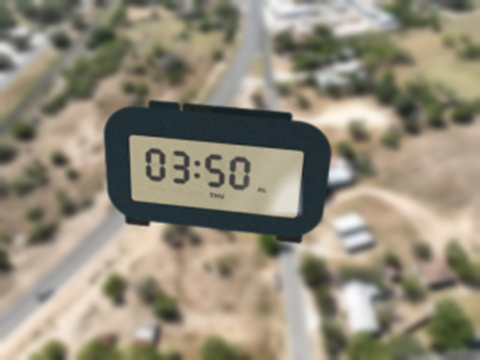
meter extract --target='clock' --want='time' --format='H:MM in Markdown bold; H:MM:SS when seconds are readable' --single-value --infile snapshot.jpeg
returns **3:50**
